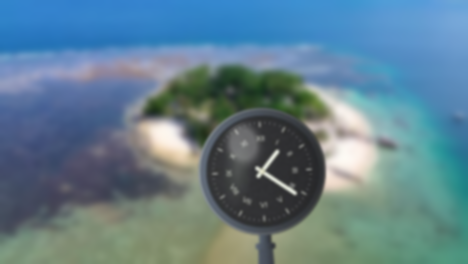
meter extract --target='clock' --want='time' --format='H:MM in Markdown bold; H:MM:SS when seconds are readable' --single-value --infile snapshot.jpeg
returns **1:21**
